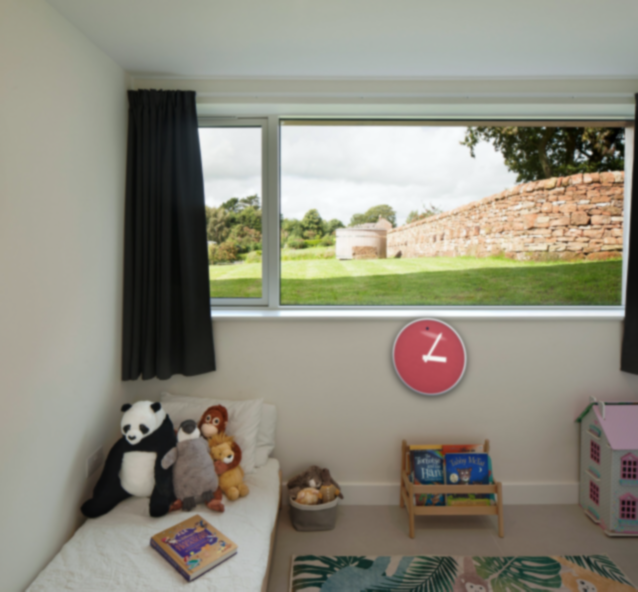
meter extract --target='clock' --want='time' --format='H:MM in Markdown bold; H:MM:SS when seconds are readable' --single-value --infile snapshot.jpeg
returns **3:05**
